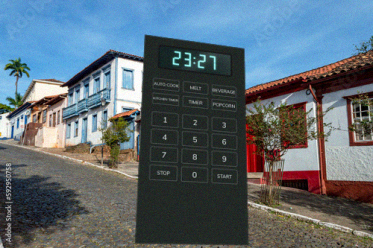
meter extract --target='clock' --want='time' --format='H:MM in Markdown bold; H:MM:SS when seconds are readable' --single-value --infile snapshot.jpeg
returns **23:27**
